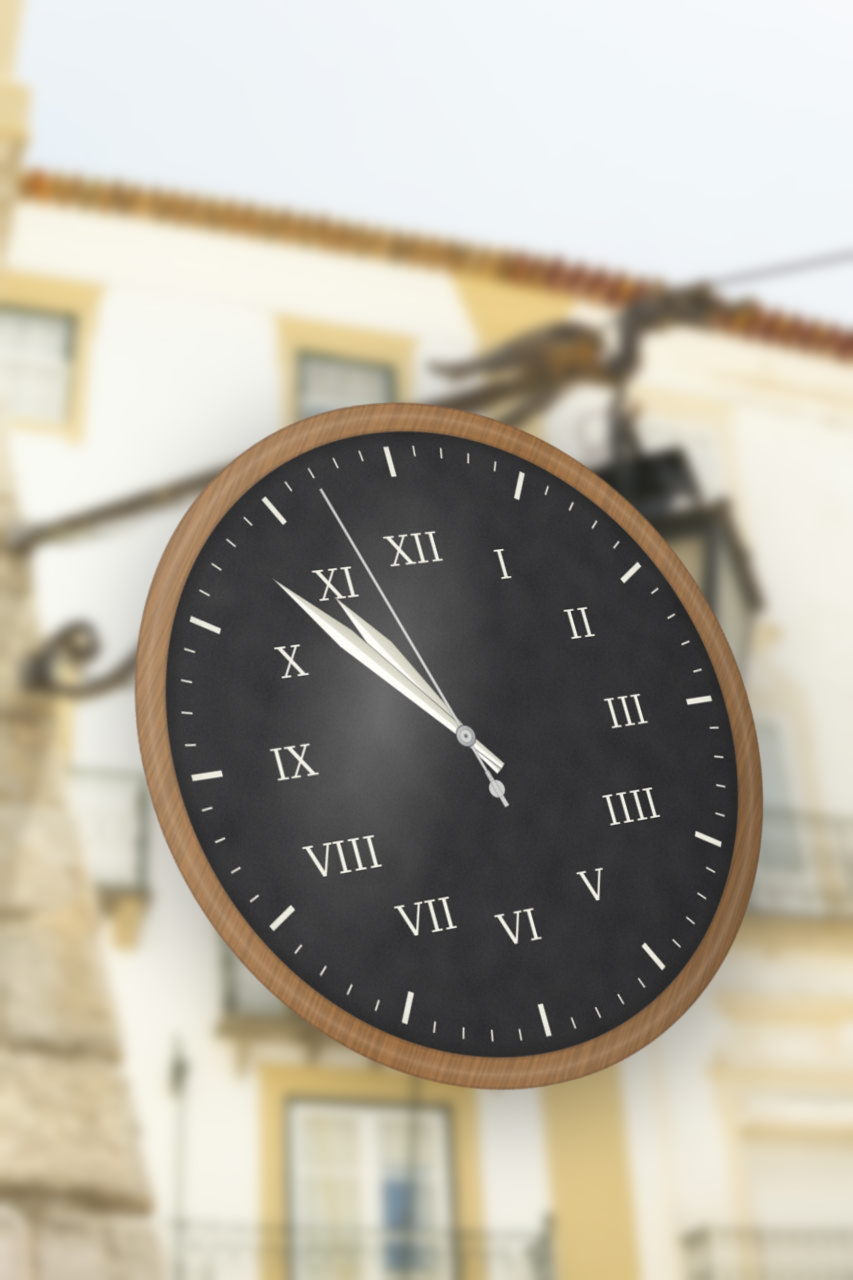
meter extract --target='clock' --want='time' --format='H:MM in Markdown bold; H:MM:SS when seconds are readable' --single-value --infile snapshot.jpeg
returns **10:52:57**
